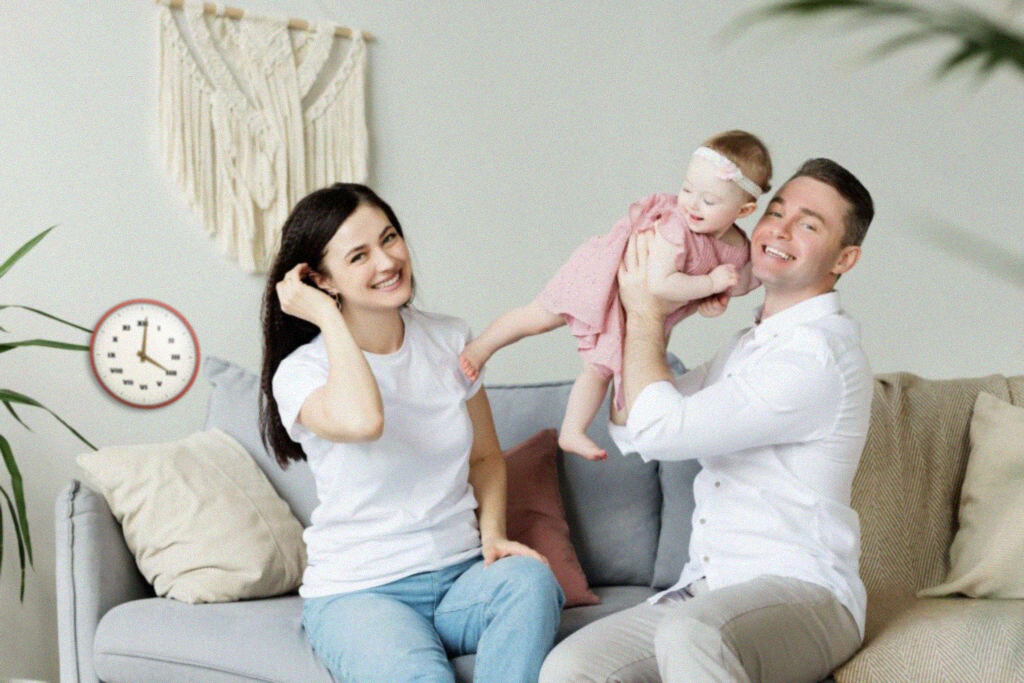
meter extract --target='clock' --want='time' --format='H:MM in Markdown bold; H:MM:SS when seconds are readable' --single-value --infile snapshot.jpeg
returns **4:01**
